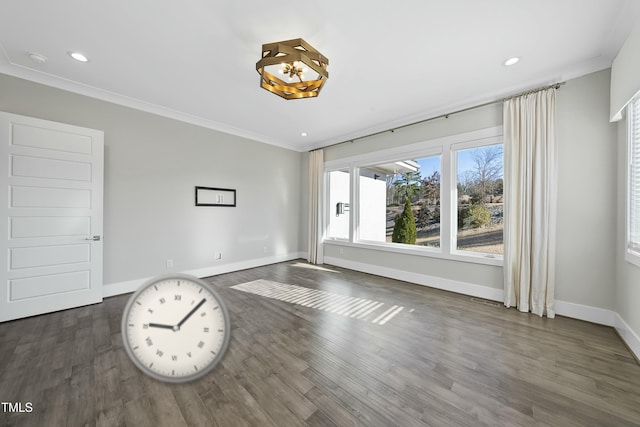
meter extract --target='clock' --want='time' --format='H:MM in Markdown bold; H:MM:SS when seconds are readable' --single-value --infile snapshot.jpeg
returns **9:07**
